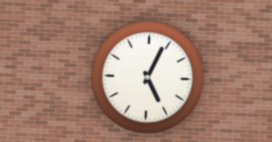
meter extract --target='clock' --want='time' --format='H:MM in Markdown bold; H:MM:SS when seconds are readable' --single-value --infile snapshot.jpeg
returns **5:04**
